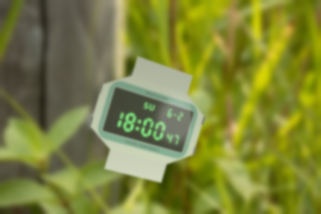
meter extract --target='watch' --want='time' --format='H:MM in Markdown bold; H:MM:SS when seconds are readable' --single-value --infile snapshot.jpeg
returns **18:00**
